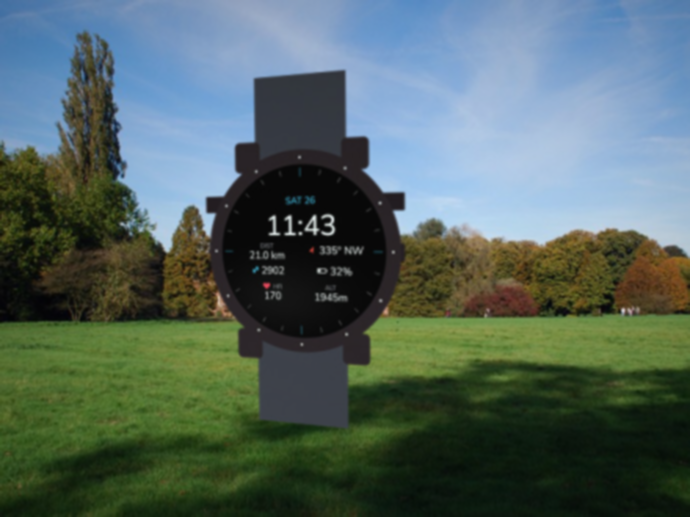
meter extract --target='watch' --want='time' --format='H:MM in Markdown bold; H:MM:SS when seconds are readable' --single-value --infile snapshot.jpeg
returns **11:43**
